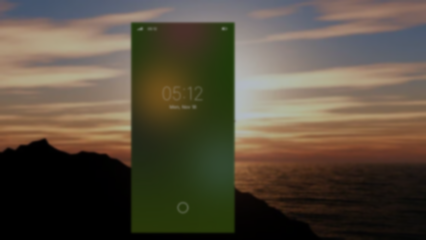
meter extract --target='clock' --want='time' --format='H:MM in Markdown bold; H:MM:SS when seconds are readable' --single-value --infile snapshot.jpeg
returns **5:12**
